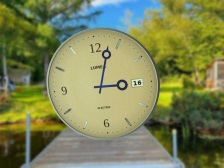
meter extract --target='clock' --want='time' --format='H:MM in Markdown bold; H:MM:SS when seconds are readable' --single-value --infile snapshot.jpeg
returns **3:03**
